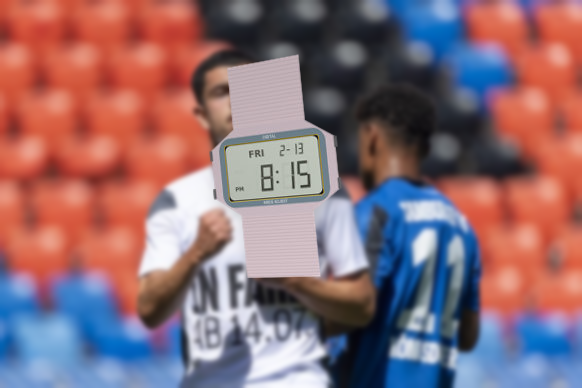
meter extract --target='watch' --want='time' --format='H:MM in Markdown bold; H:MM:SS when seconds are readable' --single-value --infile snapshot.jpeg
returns **8:15**
